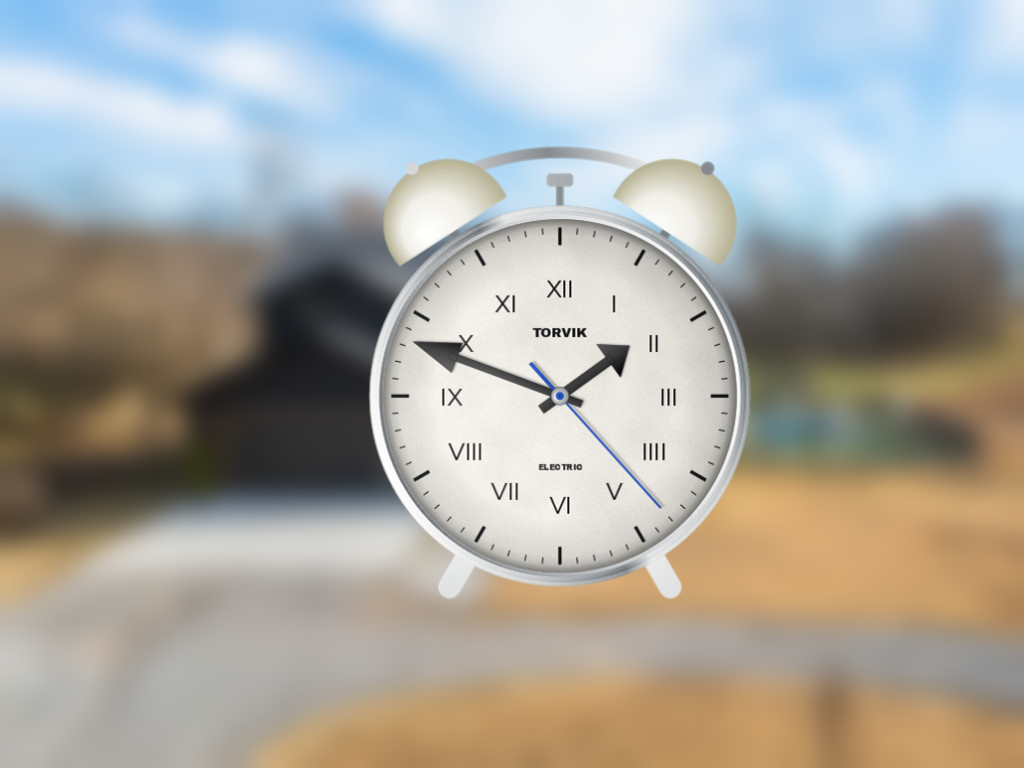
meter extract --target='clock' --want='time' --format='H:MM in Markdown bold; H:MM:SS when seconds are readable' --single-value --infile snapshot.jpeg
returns **1:48:23**
